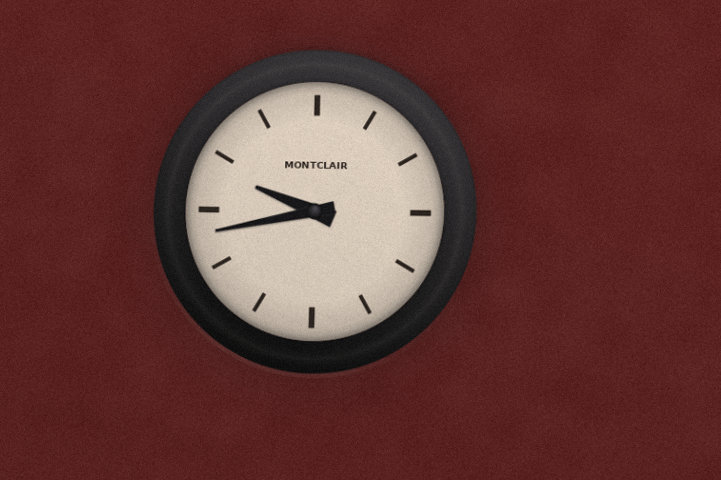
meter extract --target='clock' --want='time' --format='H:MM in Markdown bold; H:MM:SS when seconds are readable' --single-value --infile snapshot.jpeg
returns **9:43**
